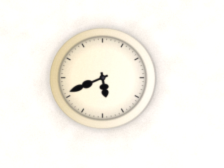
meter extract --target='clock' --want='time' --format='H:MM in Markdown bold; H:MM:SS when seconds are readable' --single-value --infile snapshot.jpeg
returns **5:41**
